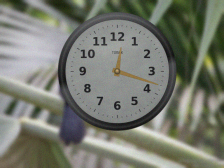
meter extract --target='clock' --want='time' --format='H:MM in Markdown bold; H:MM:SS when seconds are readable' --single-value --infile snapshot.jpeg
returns **12:18**
